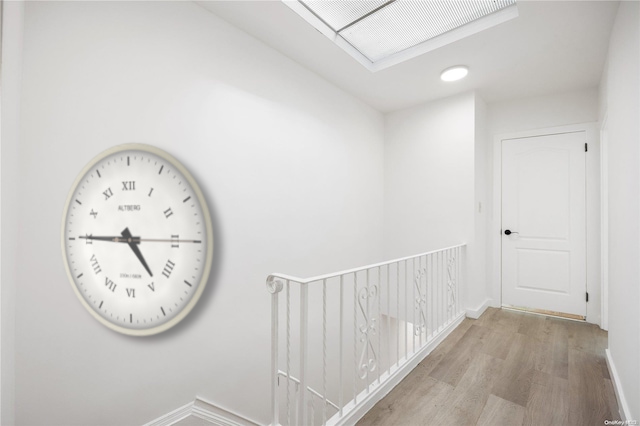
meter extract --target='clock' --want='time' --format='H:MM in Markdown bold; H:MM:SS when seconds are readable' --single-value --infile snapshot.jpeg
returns **4:45:15**
